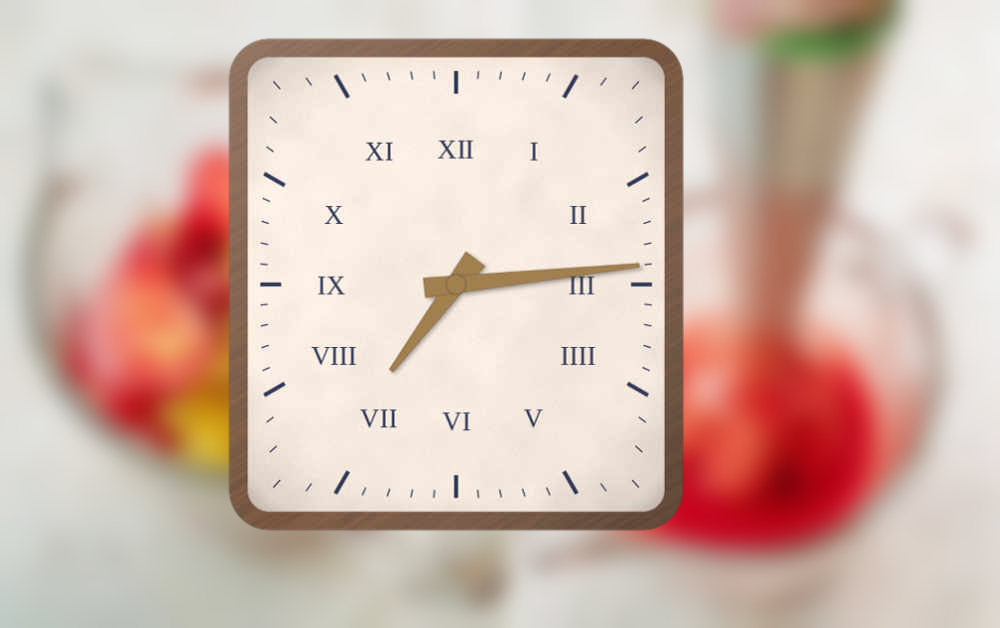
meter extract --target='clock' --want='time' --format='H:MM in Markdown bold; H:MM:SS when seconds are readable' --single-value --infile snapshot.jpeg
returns **7:14**
